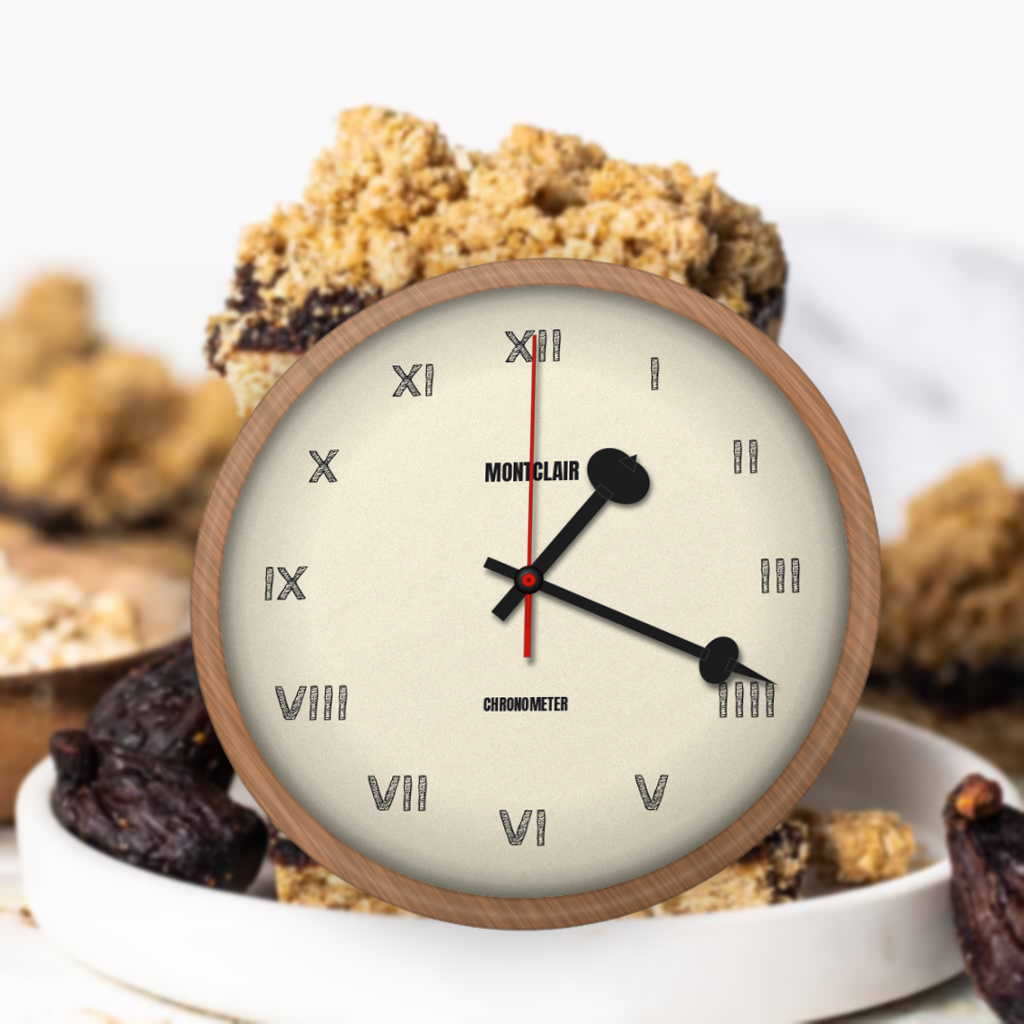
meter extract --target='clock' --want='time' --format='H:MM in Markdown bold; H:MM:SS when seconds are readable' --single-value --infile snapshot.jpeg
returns **1:19:00**
